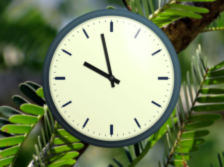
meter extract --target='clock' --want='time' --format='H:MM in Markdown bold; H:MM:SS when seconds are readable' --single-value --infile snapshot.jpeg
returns **9:58**
